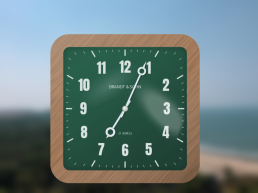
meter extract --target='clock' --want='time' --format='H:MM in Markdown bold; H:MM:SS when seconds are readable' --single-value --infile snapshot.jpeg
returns **7:04**
